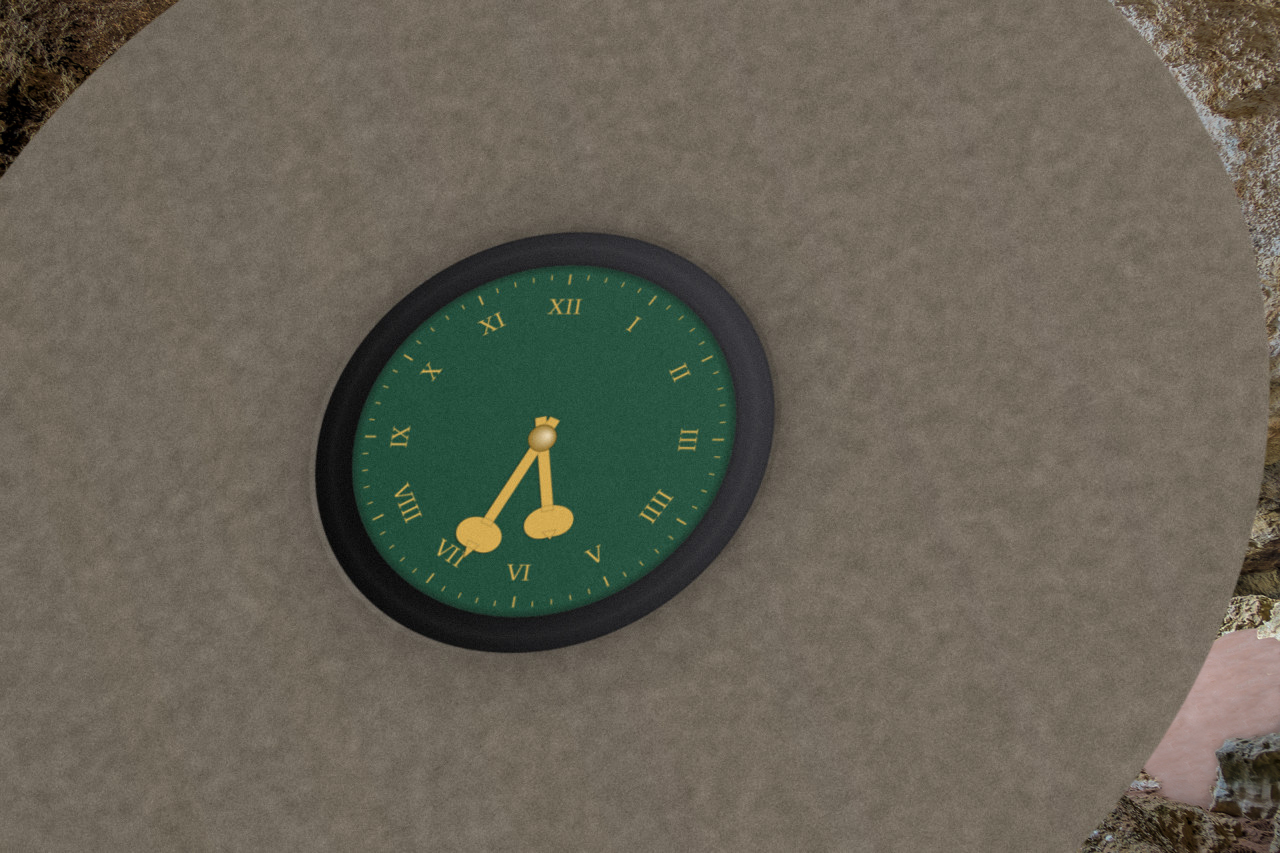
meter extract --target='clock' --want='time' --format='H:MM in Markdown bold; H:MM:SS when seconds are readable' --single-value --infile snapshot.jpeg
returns **5:34**
